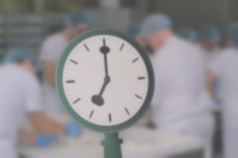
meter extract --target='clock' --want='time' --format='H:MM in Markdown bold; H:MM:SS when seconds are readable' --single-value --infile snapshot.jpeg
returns **7:00**
